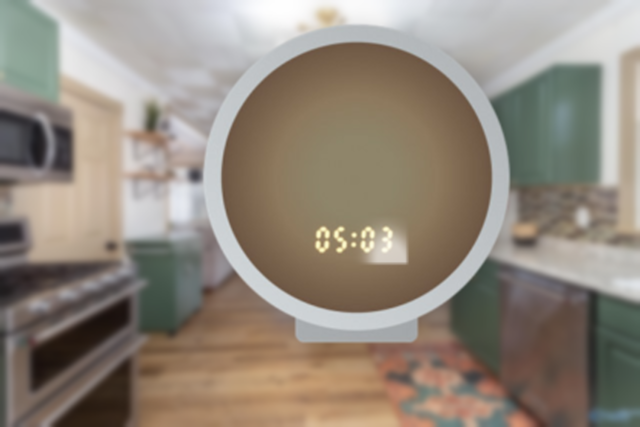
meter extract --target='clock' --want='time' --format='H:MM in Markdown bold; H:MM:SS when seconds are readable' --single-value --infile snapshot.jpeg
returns **5:03**
